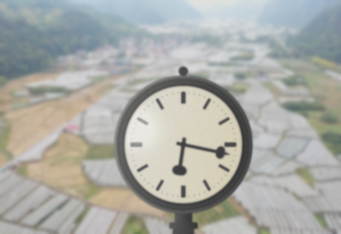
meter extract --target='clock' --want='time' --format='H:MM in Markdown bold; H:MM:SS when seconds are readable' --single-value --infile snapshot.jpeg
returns **6:17**
